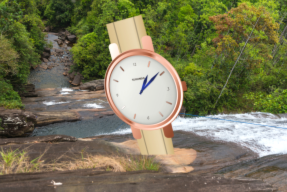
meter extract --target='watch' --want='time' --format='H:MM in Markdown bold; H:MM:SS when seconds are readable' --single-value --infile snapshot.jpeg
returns **1:09**
